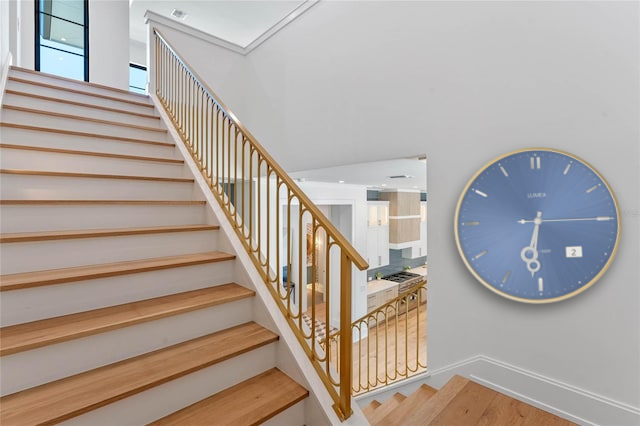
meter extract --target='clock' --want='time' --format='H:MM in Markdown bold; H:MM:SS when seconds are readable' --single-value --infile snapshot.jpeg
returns **6:31:15**
